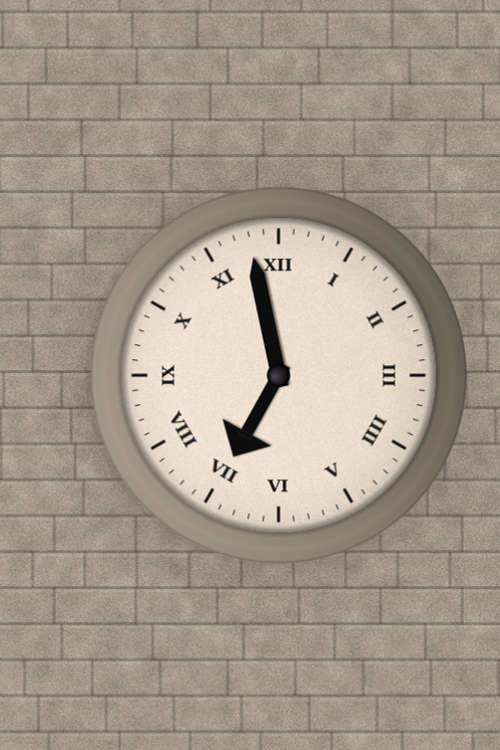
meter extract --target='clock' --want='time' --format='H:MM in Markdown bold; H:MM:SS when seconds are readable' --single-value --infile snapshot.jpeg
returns **6:58**
